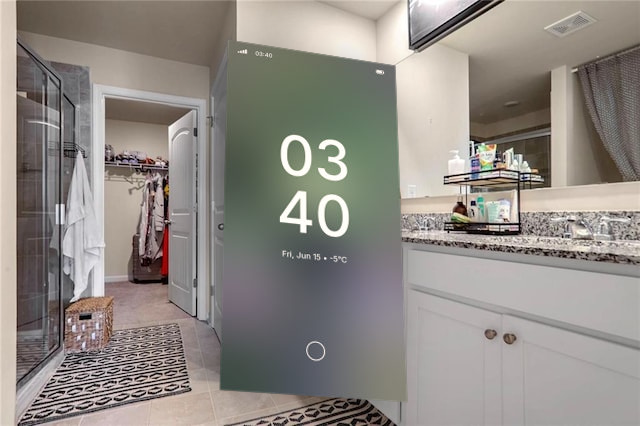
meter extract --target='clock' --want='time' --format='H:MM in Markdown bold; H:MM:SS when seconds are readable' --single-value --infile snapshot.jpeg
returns **3:40**
